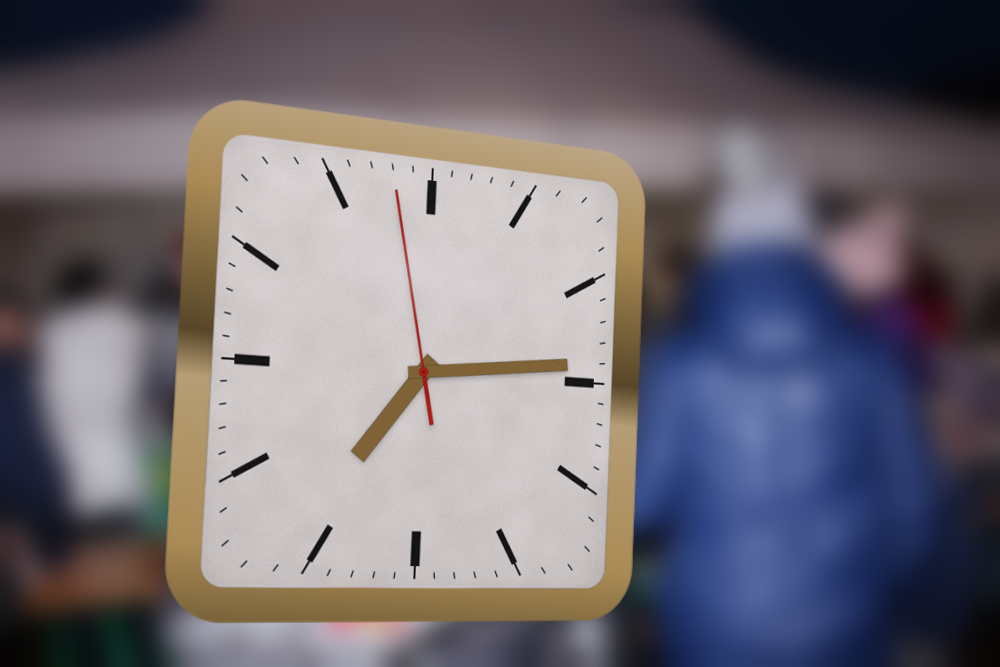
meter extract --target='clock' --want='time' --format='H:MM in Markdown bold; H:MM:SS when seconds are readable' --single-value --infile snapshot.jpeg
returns **7:13:58**
